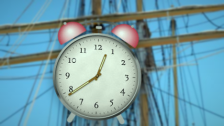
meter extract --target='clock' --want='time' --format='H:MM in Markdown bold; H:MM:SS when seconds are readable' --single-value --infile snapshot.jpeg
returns **12:39**
